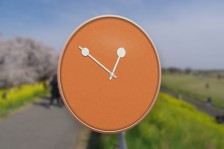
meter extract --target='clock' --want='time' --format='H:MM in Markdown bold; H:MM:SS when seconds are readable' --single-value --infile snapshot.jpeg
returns **12:51**
